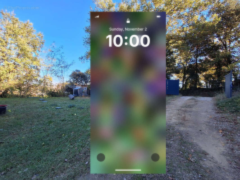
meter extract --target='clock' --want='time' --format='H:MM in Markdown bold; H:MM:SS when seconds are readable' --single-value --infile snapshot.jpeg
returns **10:00**
